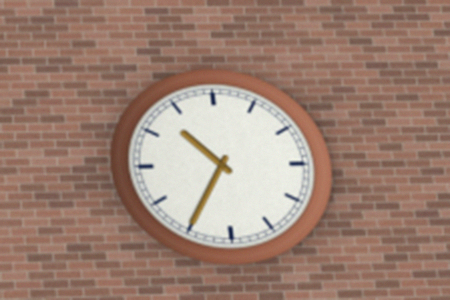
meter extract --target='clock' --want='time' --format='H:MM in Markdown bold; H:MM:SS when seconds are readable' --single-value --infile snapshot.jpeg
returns **10:35**
